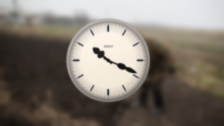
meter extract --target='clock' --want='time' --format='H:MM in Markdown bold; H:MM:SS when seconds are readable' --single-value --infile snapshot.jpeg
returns **10:19**
